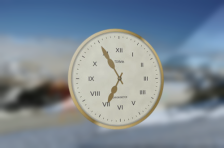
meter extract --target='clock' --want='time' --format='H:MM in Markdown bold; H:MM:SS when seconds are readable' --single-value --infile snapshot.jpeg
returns **6:55**
